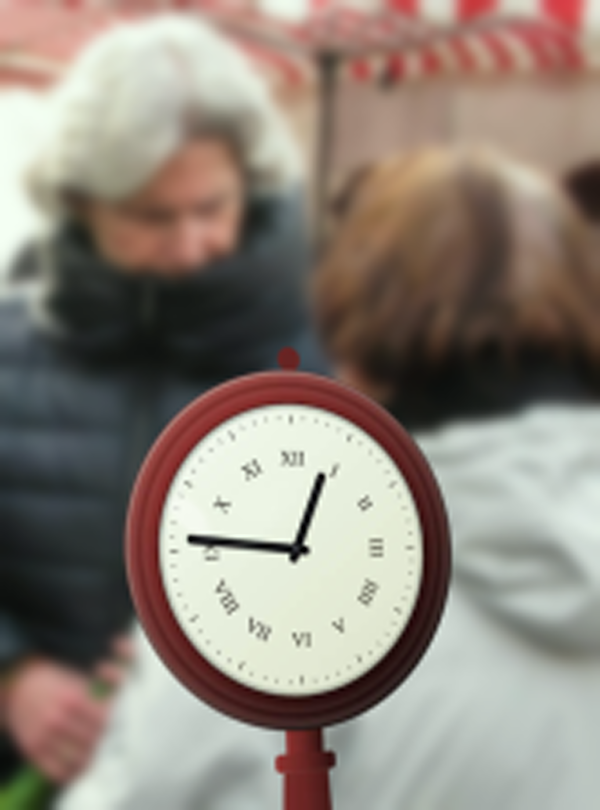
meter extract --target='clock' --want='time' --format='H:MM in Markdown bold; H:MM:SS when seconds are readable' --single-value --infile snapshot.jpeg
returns **12:46**
